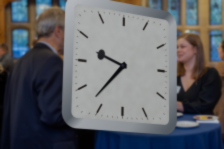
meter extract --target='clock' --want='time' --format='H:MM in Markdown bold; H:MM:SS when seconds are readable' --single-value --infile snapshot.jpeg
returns **9:37**
